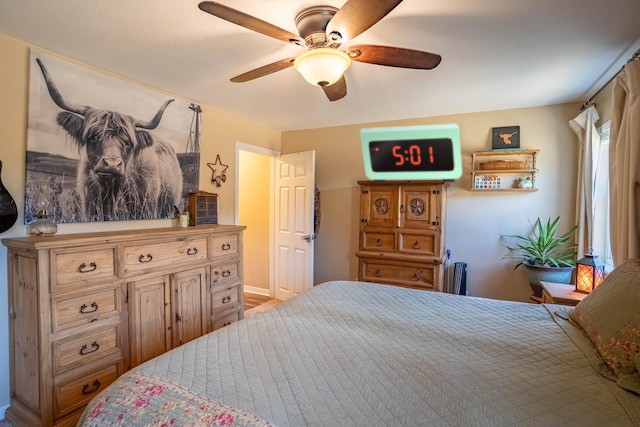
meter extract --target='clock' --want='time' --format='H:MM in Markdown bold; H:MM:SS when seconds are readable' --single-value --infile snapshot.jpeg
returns **5:01**
